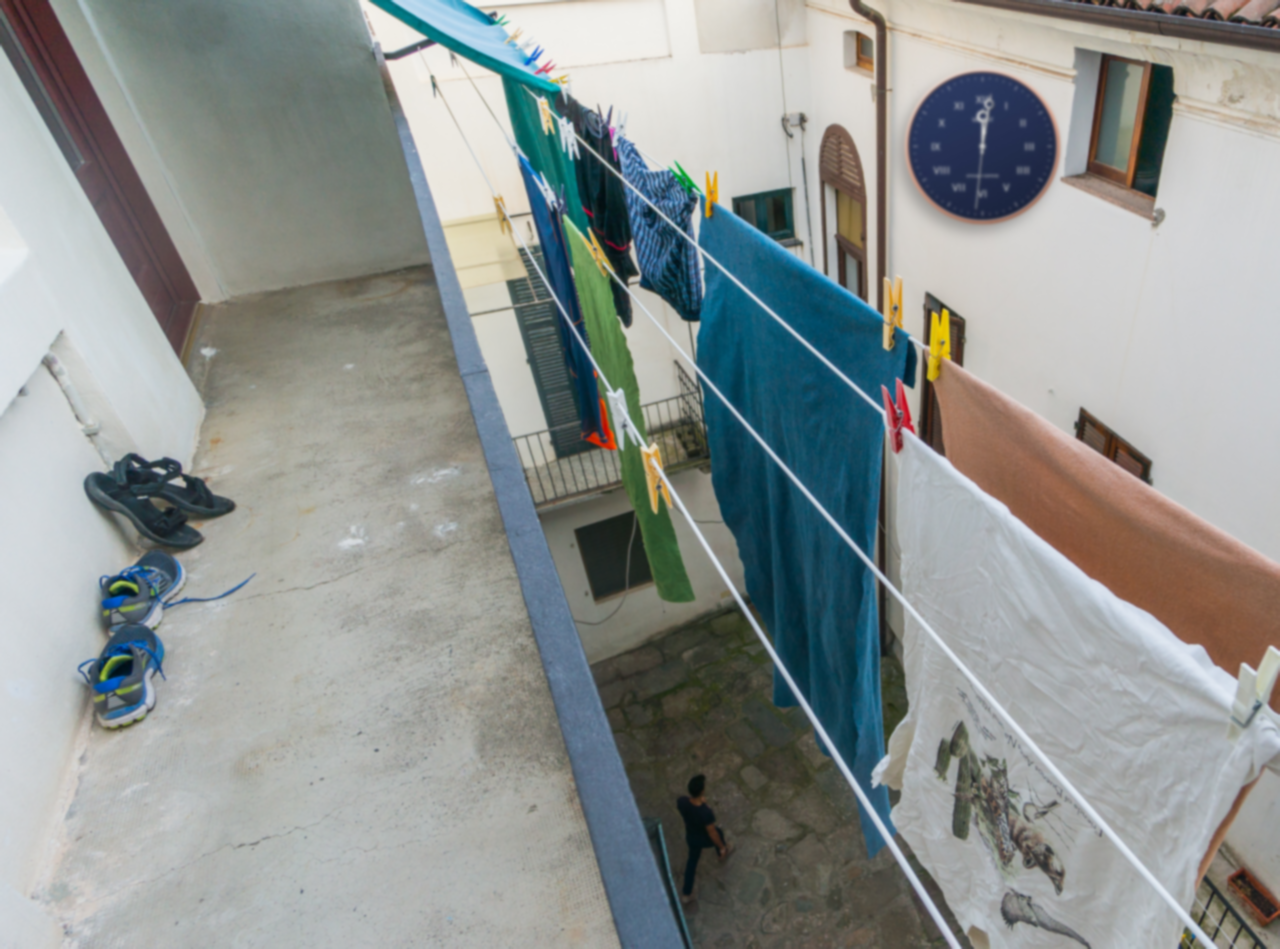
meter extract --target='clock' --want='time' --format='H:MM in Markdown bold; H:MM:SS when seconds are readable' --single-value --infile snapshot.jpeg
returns **12:01:31**
